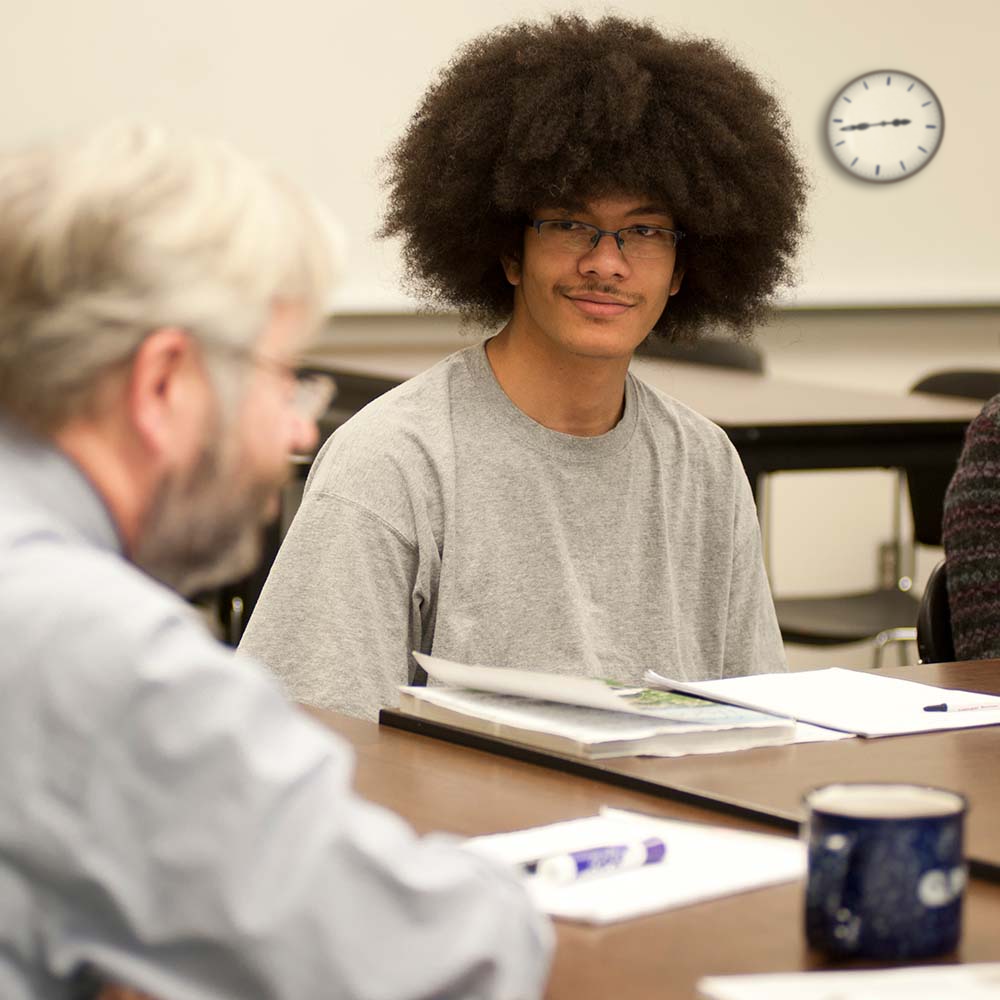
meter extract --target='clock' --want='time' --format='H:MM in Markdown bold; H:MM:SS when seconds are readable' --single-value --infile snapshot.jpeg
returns **2:43**
